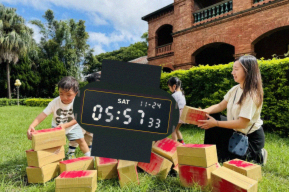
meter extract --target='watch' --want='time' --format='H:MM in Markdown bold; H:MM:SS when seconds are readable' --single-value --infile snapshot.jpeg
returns **5:57:33**
